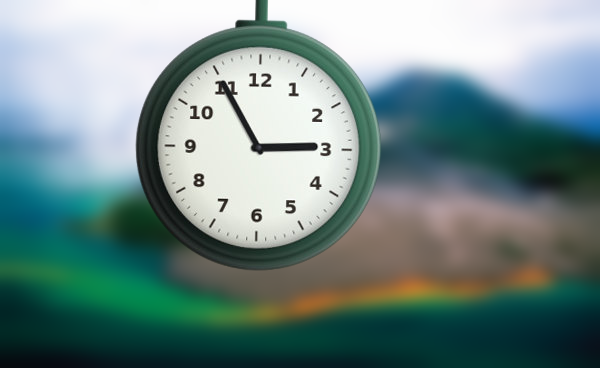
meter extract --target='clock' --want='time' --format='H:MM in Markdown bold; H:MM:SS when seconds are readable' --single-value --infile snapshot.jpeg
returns **2:55**
